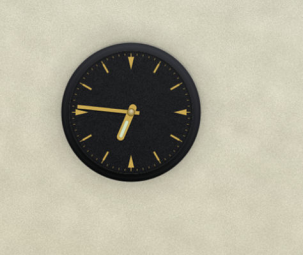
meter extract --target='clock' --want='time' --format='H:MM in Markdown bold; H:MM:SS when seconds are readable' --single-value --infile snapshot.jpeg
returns **6:46**
